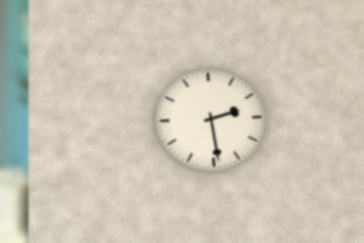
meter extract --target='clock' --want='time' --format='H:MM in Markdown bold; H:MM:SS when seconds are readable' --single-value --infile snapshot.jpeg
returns **2:29**
